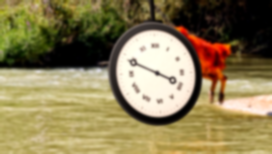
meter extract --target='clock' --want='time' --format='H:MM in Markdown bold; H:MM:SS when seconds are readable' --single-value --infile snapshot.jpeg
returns **3:49**
